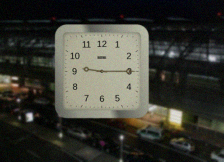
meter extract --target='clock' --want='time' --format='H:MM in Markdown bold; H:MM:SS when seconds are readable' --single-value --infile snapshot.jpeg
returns **9:15**
